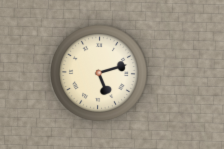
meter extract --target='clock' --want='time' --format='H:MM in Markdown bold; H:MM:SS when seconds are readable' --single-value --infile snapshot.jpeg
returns **5:12**
